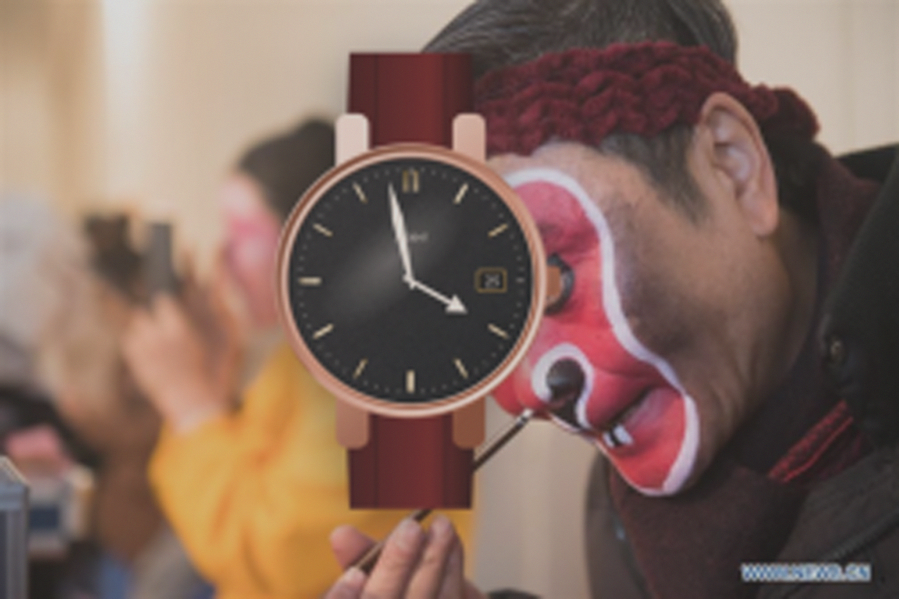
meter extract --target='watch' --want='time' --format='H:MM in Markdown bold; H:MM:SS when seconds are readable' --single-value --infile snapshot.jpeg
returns **3:58**
